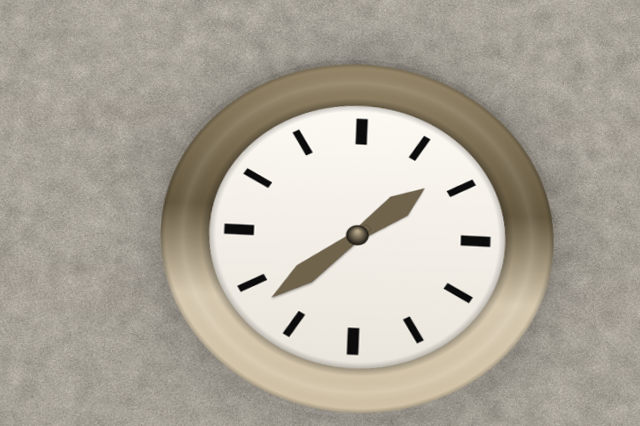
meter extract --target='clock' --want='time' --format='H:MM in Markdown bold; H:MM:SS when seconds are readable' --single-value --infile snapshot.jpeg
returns **1:38**
